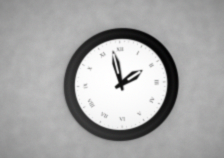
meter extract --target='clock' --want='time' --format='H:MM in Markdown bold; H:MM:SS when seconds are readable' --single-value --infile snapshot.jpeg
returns **1:58**
